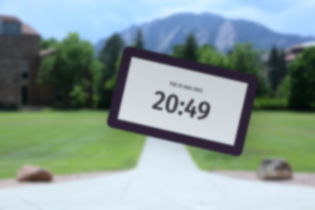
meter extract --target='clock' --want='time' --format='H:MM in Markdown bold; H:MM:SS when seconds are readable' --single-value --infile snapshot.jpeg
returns **20:49**
